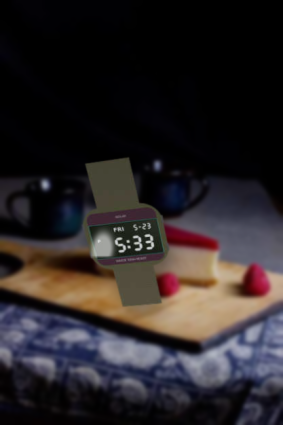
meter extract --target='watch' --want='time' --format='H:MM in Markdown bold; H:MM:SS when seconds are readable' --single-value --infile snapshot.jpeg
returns **5:33**
